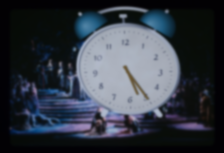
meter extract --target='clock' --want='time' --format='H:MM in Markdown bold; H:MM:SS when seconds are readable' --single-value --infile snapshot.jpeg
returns **5:25**
